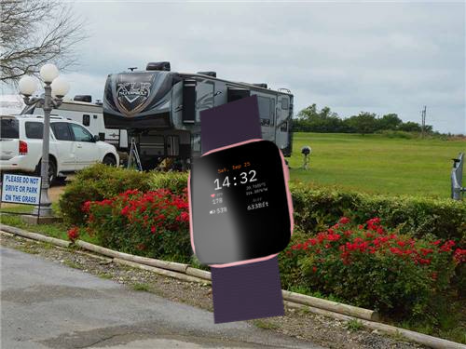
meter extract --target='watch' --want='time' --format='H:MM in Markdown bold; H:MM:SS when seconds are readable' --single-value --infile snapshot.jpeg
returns **14:32**
